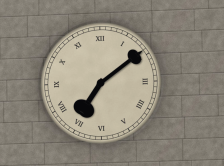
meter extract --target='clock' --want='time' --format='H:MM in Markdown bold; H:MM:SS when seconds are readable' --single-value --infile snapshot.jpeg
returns **7:09**
